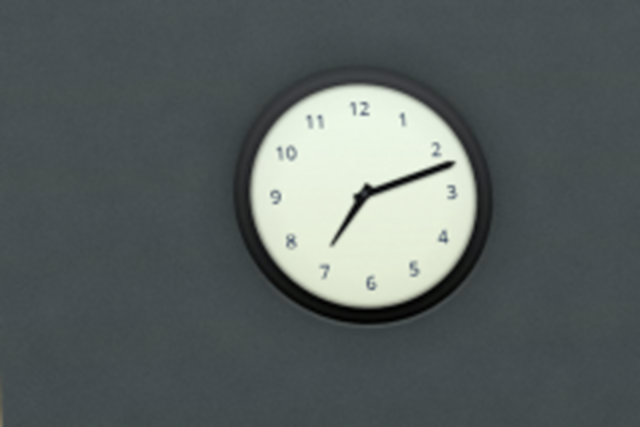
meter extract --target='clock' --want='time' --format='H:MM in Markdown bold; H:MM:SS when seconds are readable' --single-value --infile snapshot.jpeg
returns **7:12**
